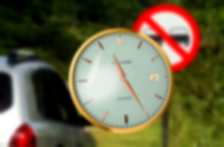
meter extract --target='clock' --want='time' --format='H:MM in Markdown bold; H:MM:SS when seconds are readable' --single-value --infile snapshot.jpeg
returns **11:25**
